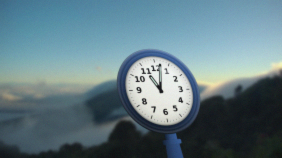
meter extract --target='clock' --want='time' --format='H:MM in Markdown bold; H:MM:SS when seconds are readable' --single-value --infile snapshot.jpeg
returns **11:02**
